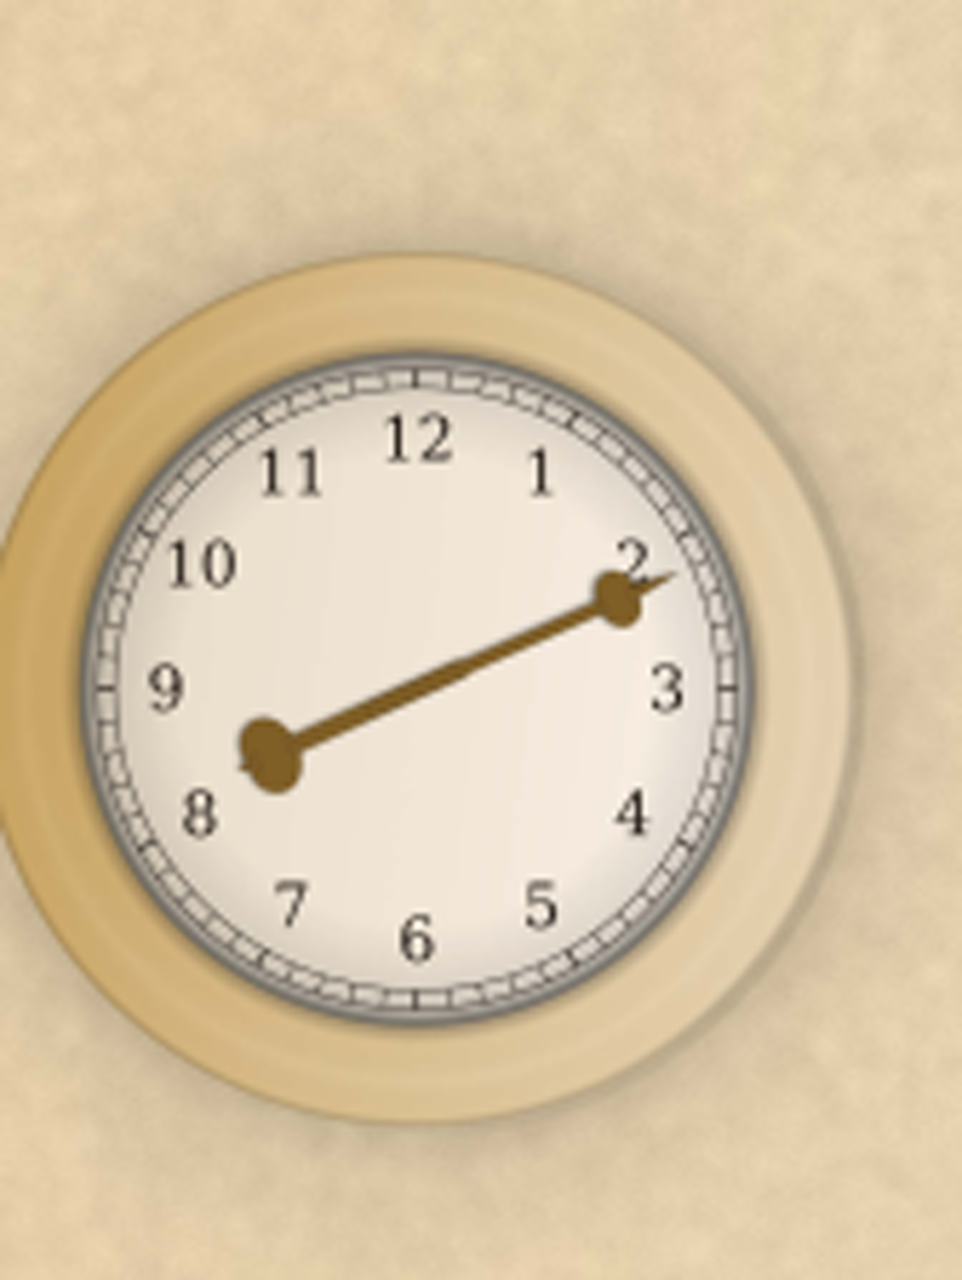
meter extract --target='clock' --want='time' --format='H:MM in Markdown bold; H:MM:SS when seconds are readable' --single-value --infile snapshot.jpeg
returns **8:11**
